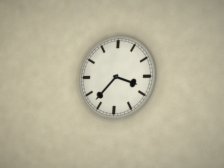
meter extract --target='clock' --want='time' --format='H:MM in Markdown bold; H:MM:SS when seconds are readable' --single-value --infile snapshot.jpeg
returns **3:37**
